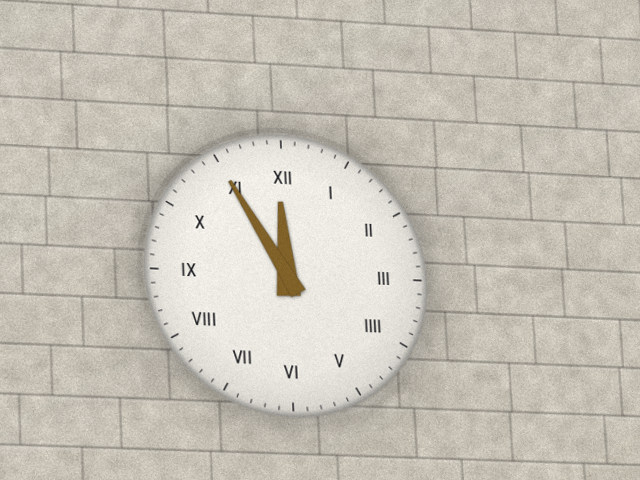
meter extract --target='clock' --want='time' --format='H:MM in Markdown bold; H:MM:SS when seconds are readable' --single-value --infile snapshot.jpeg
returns **11:55**
